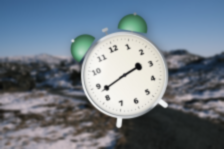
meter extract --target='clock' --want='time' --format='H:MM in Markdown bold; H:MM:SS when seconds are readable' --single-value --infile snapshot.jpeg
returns **2:43**
